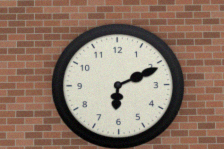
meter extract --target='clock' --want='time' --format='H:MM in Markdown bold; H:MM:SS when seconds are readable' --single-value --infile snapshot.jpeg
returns **6:11**
